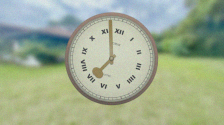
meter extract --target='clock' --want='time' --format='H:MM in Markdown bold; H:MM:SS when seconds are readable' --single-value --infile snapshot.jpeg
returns **6:57**
